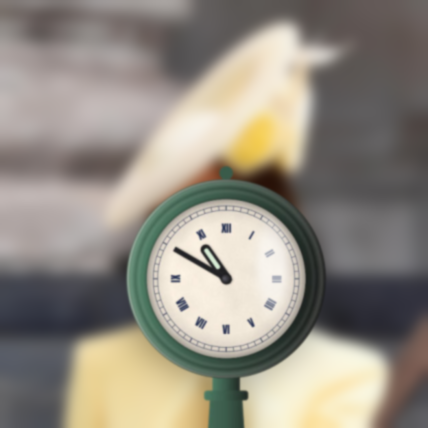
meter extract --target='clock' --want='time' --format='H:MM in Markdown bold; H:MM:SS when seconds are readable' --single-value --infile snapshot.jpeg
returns **10:50**
